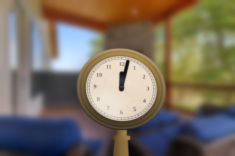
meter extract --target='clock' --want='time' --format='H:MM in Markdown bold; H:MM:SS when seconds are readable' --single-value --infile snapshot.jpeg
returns **12:02**
